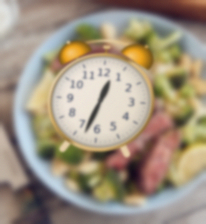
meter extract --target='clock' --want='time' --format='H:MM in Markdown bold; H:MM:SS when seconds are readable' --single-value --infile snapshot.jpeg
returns **12:33**
